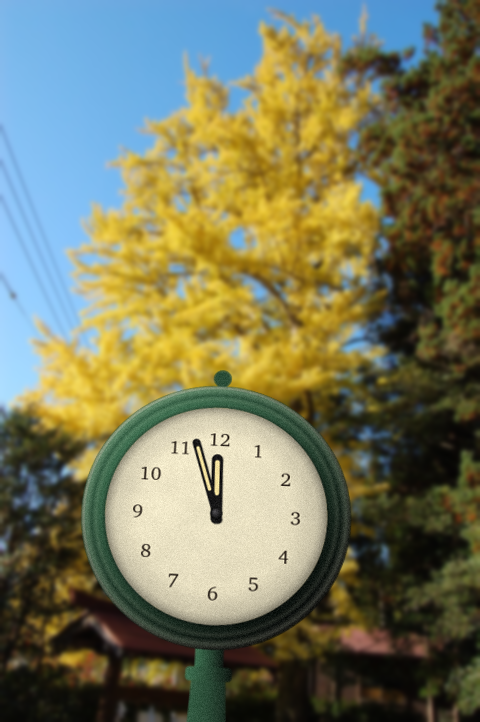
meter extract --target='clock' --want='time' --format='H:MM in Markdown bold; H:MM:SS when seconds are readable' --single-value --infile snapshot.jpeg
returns **11:57**
